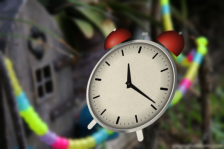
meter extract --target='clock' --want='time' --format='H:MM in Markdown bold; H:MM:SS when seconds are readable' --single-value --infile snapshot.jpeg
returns **11:19**
